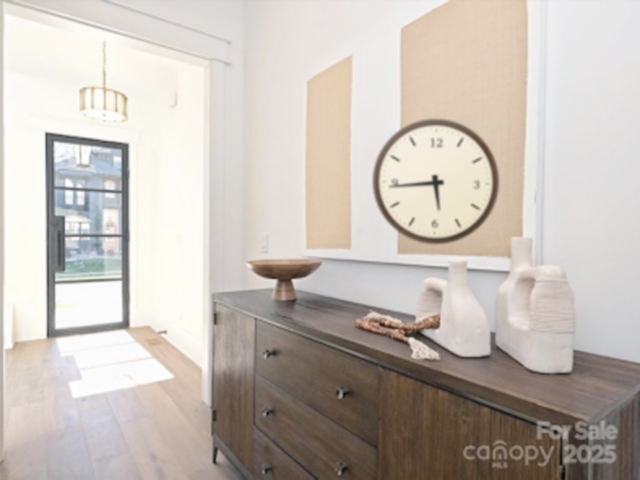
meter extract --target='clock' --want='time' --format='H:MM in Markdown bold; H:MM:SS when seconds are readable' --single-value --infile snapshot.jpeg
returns **5:44**
